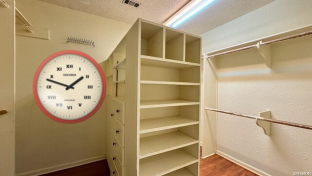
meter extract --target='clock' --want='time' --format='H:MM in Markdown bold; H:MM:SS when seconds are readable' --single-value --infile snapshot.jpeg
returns **1:48**
